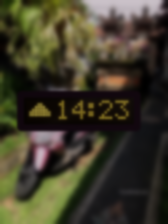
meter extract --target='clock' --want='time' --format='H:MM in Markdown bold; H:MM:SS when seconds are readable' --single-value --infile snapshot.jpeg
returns **14:23**
